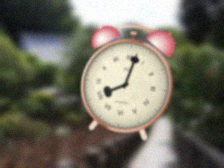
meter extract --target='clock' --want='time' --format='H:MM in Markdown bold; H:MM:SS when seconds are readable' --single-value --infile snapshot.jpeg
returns **8:02**
